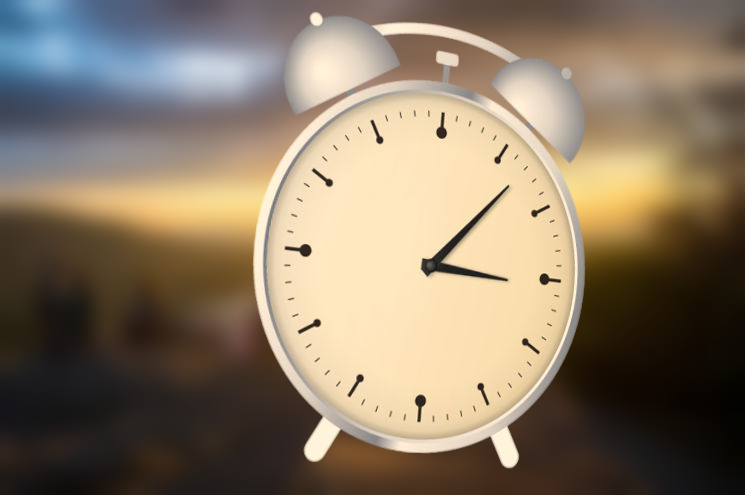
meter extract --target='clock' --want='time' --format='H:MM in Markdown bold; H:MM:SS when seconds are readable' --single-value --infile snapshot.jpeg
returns **3:07**
